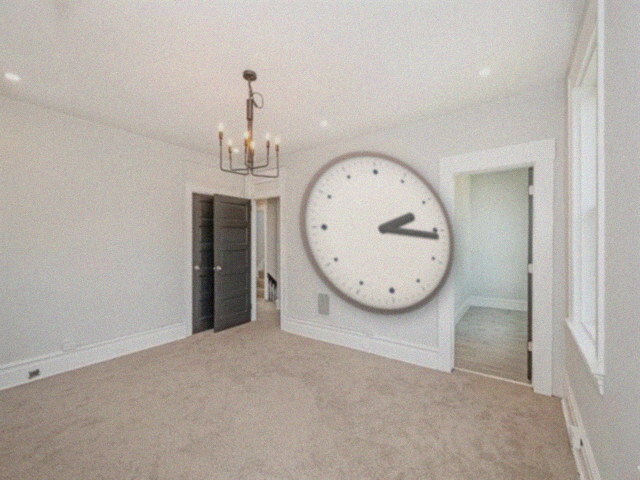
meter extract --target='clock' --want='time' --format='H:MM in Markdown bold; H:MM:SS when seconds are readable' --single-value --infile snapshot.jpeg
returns **2:16**
